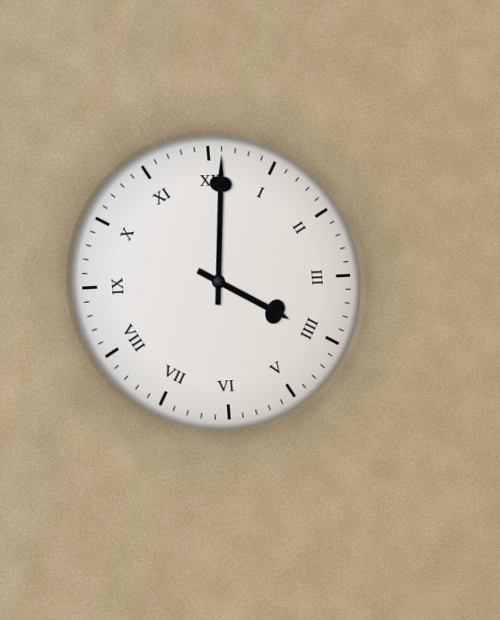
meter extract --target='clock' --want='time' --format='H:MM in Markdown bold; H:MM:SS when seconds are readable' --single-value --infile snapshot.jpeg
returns **4:01**
